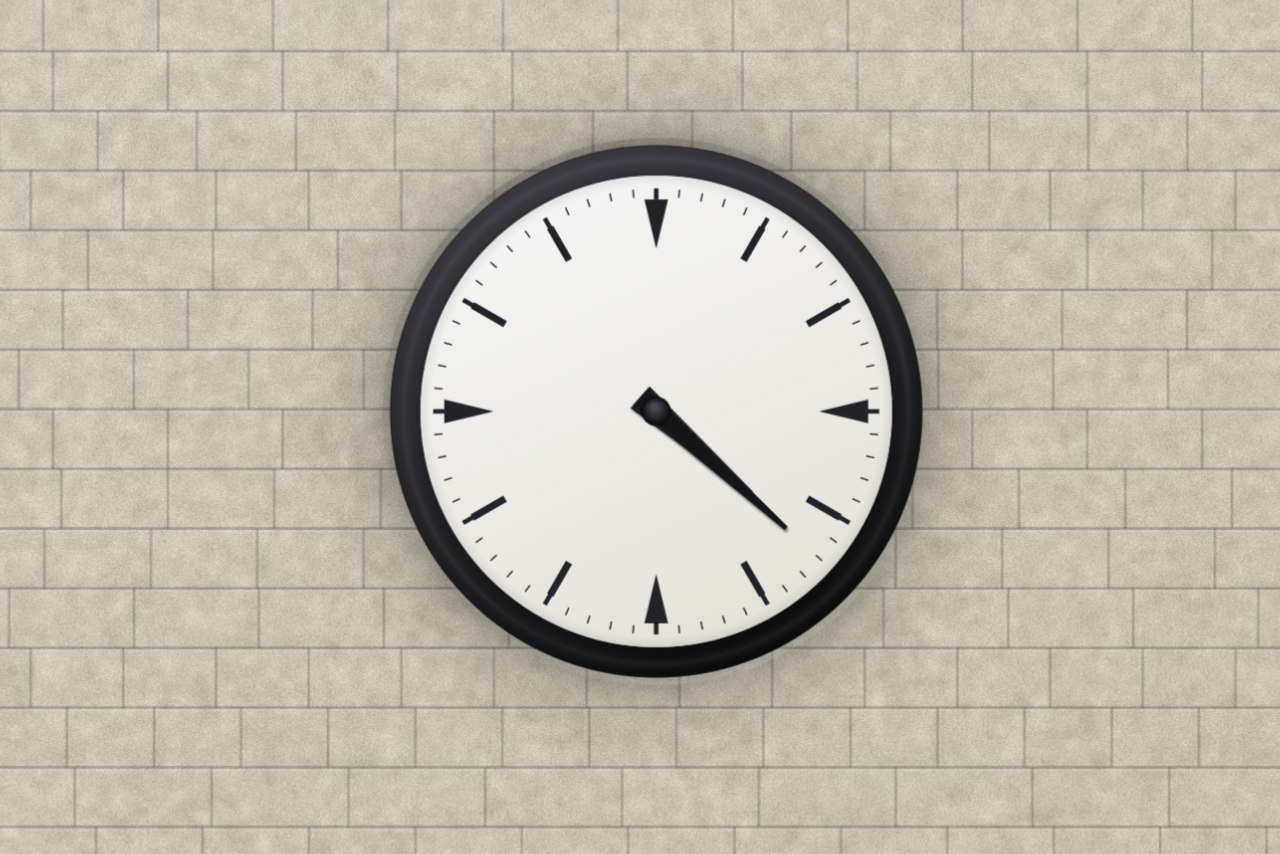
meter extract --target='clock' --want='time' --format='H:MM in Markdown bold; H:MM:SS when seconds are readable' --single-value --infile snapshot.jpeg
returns **4:22**
